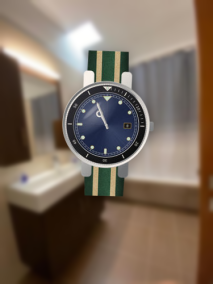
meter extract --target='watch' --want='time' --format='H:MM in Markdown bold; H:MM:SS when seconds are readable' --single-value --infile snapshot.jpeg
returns **10:56**
